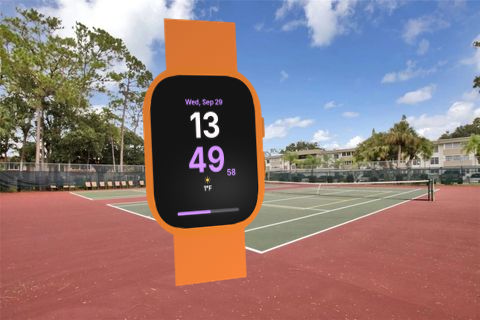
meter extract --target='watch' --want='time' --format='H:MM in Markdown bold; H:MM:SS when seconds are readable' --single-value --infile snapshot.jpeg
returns **13:49:58**
